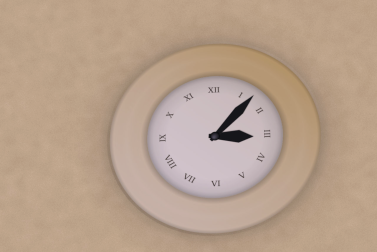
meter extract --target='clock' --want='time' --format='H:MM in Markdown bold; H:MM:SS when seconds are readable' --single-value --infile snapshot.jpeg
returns **3:07**
